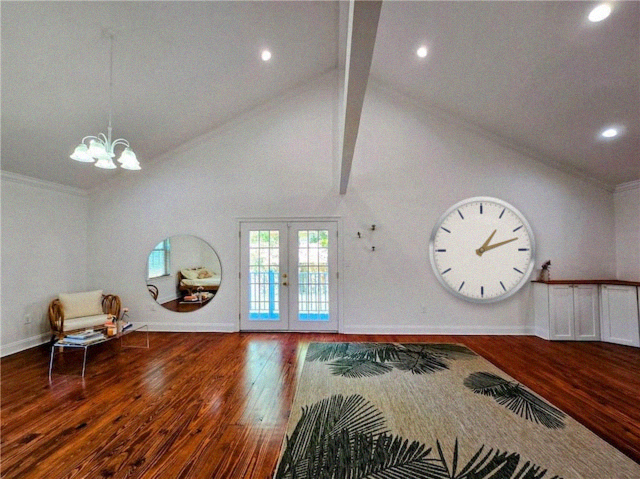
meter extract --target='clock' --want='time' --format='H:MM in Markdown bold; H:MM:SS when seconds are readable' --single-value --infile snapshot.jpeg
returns **1:12**
